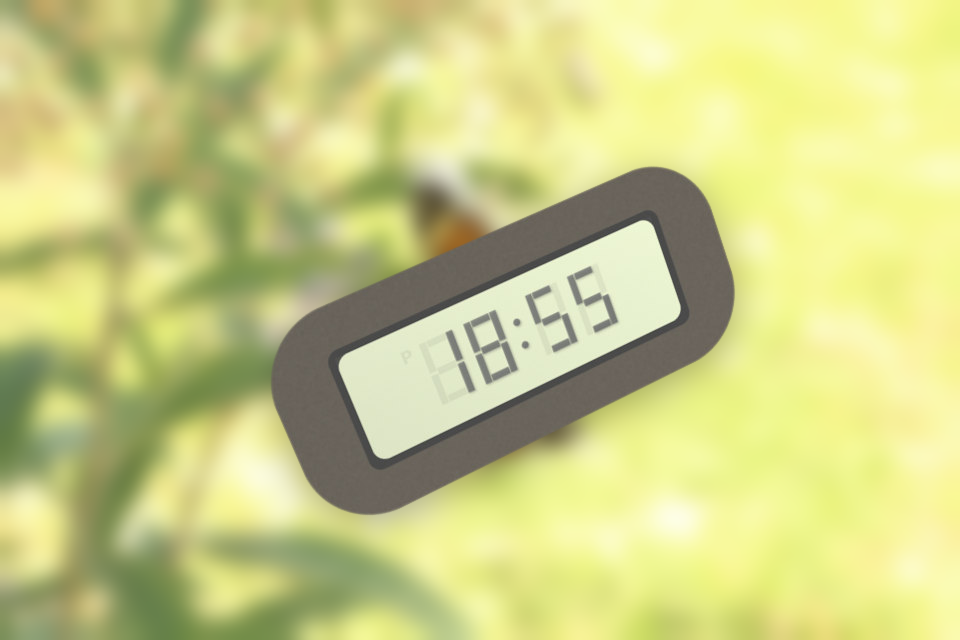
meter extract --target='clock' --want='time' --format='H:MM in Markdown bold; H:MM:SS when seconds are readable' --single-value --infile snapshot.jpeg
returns **18:55**
